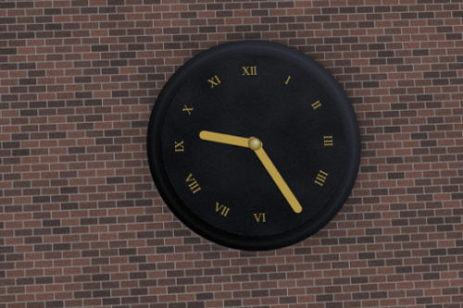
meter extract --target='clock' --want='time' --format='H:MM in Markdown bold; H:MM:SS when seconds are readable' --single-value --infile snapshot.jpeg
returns **9:25**
